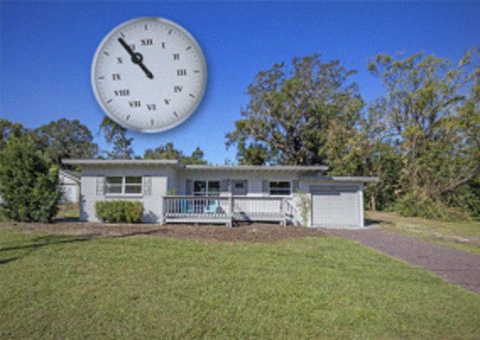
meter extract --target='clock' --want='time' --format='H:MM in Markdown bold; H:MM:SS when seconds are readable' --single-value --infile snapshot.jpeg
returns **10:54**
